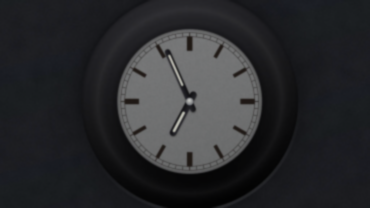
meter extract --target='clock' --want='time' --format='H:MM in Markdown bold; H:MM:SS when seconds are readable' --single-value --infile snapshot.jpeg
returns **6:56**
